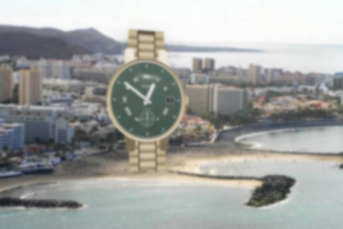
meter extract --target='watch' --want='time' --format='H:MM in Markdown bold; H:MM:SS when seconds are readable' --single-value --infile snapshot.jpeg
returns **12:51**
